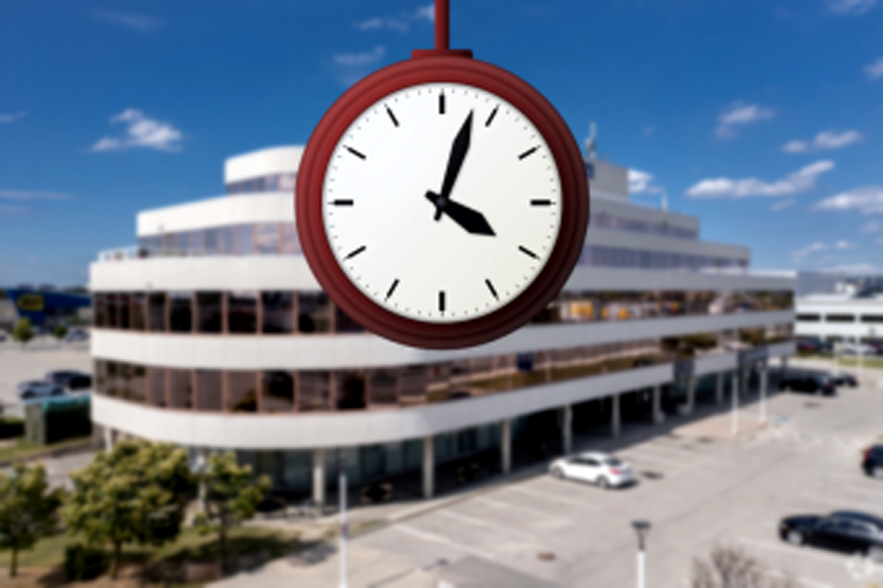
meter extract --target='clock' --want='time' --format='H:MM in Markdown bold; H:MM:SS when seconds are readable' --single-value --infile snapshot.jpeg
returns **4:03**
